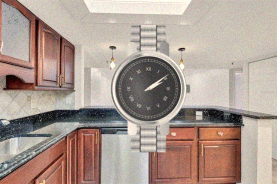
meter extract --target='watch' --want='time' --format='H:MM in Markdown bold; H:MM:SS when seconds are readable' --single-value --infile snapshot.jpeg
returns **2:09**
